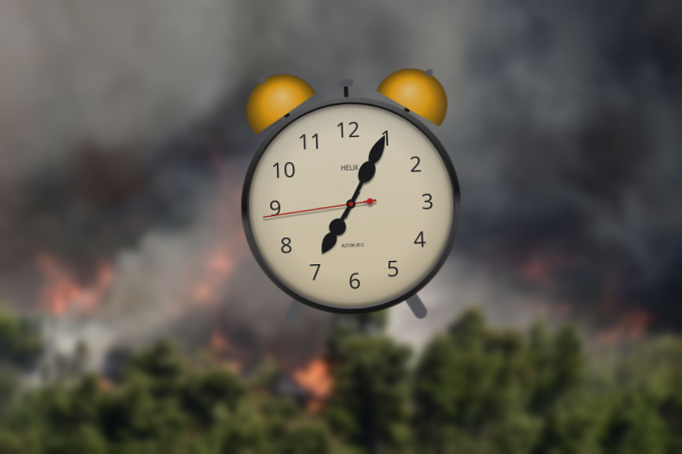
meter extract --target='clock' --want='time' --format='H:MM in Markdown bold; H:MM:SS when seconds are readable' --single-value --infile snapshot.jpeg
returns **7:04:44**
